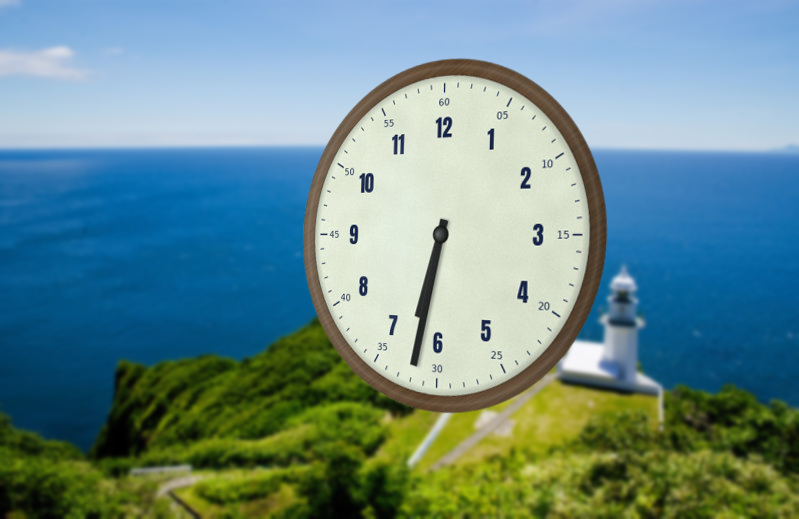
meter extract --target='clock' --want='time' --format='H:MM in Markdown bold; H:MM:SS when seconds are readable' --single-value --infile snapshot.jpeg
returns **6:32**
